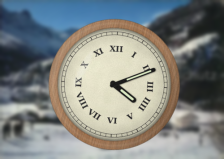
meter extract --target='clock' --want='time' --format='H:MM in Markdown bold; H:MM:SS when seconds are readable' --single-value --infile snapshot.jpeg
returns **4:11**
